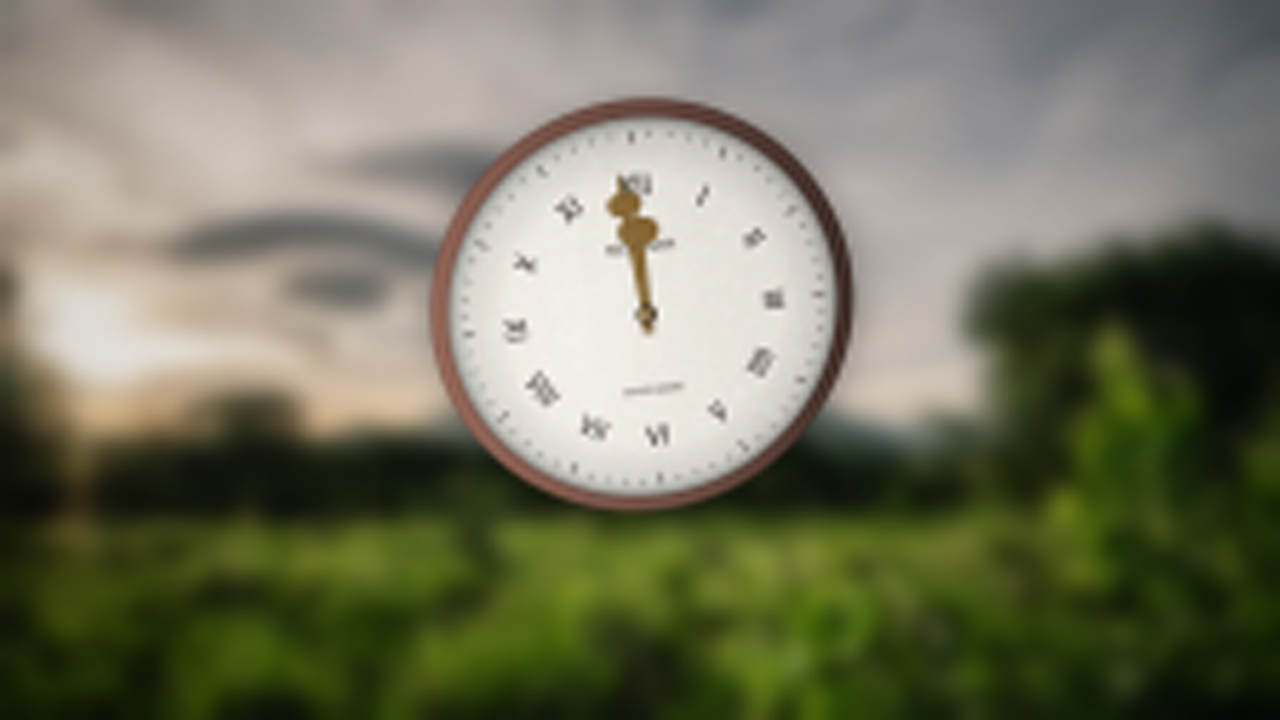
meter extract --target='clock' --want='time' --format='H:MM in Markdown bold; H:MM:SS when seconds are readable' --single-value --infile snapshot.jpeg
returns **11:59**
